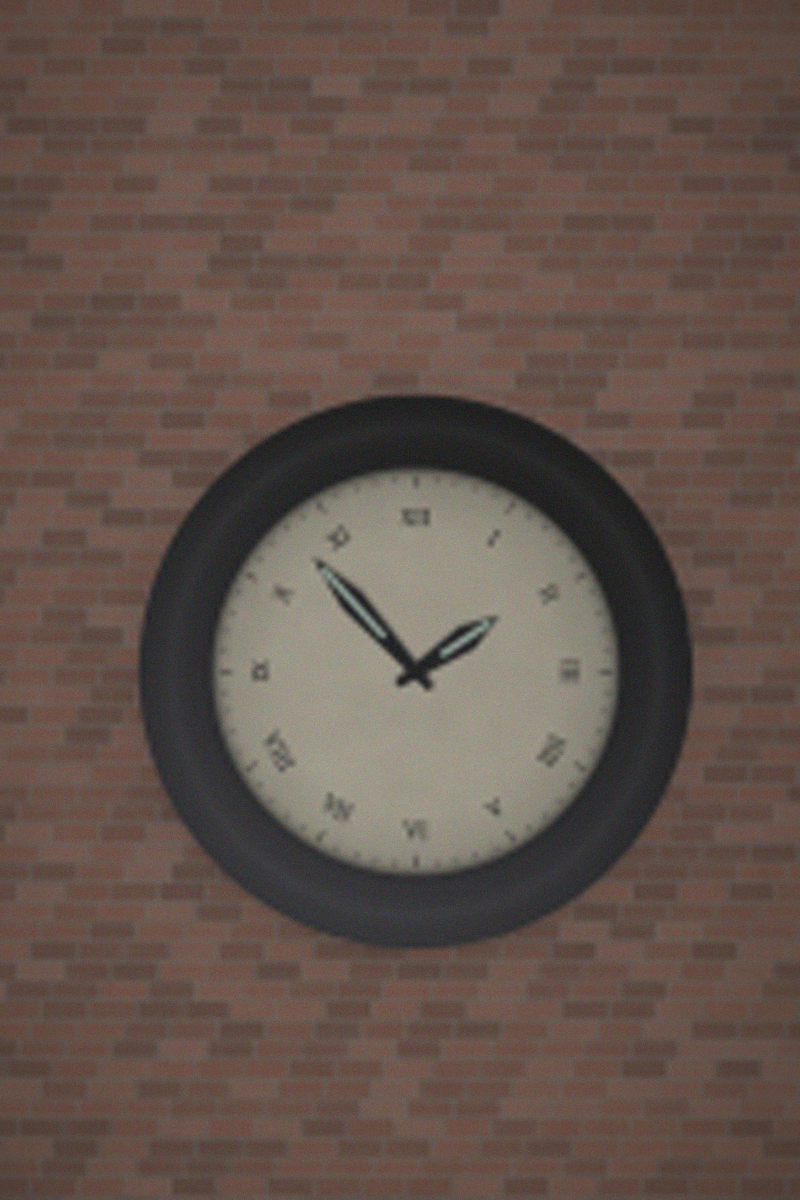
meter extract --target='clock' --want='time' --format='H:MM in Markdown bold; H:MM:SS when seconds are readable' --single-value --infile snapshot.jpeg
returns **1:53**
